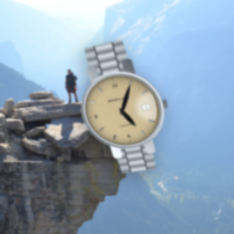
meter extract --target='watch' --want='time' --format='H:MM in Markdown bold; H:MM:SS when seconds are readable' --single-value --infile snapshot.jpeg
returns **5:05**
